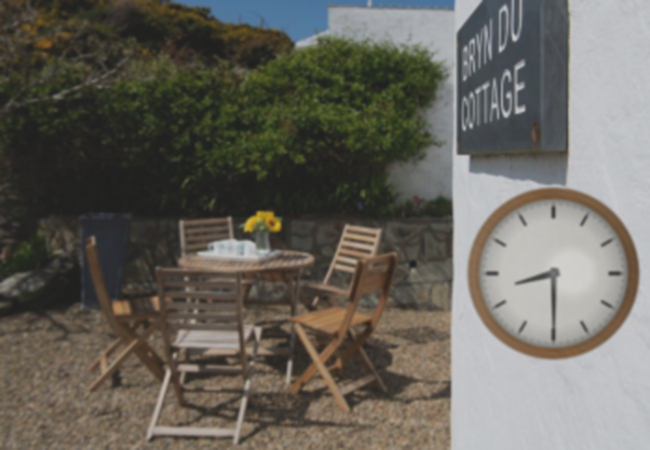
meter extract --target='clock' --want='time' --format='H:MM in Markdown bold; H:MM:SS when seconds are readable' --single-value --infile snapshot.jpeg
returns **8:30**
